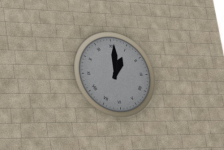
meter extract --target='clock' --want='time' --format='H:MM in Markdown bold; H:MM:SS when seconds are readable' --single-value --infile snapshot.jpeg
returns **1:01**
